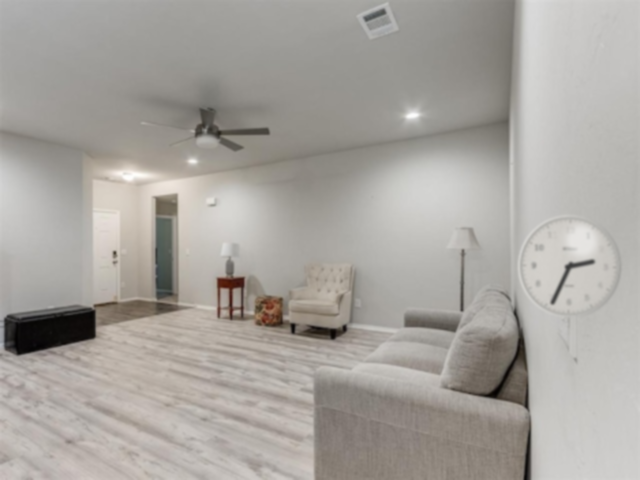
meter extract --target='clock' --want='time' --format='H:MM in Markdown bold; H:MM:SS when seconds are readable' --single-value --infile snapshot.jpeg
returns **2:34**
